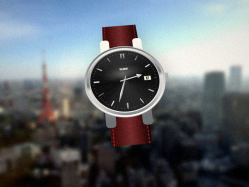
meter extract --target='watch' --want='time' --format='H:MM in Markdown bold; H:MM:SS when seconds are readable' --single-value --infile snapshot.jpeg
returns **2:33**
